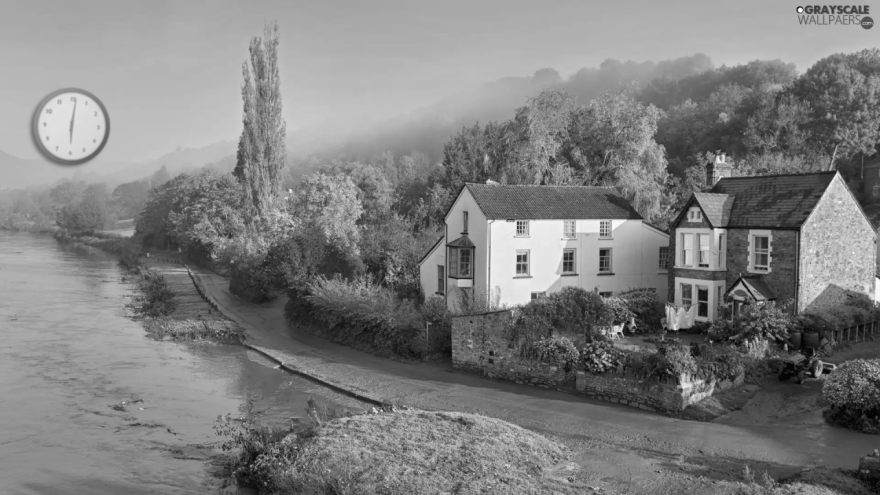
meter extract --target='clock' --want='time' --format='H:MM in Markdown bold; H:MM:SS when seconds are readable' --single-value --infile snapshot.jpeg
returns **6:01**
